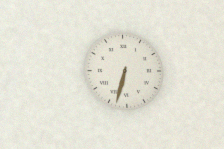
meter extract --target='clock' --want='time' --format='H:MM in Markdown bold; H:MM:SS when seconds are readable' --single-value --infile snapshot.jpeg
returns **6:33**
